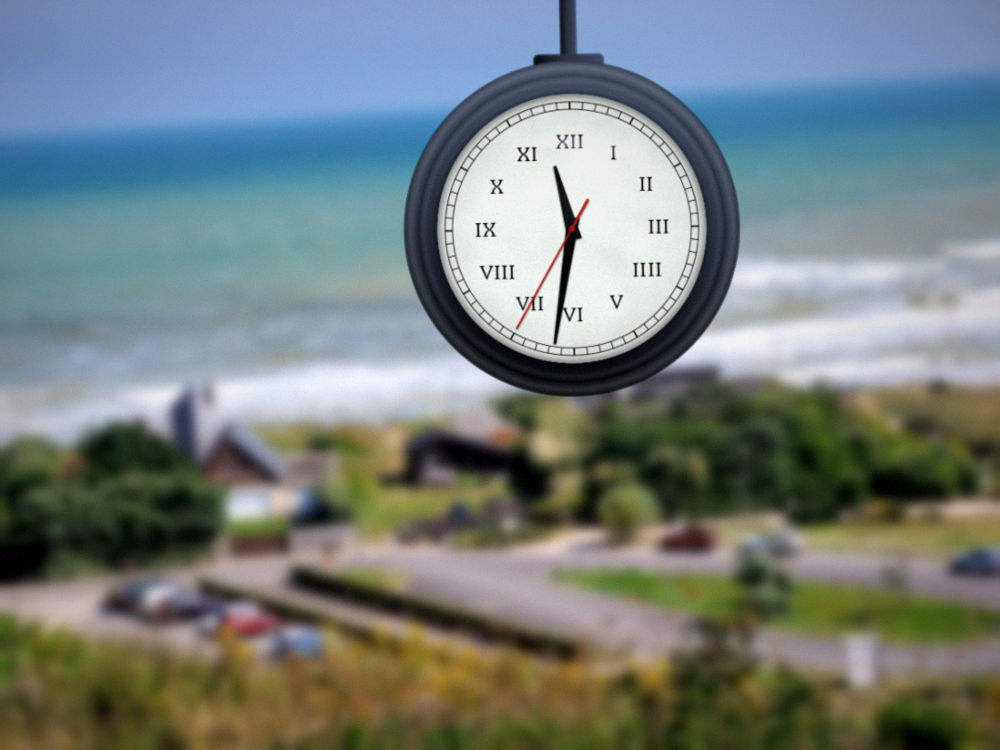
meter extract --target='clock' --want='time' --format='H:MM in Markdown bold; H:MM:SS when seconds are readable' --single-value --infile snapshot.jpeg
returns **11:31:35**
